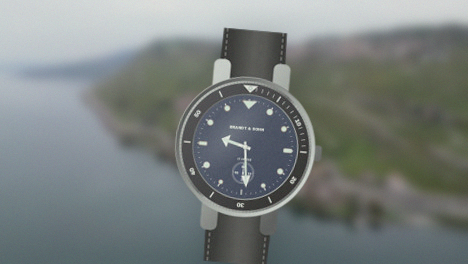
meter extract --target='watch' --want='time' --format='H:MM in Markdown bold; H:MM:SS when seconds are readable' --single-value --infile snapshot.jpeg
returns **9:29**
